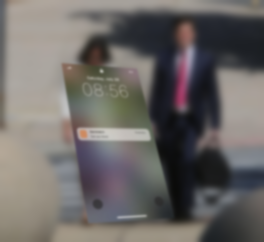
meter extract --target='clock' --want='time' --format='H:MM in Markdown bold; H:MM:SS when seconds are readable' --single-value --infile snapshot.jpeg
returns **8:56**
